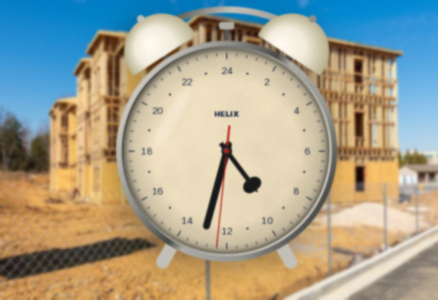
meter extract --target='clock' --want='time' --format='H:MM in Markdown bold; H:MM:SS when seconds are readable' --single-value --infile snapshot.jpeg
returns **9:32:31**
